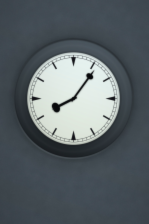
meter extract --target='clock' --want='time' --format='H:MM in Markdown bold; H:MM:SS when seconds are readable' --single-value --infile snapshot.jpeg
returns **8:06**
